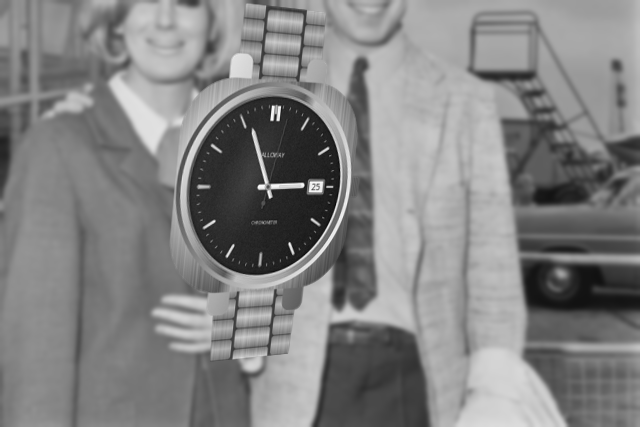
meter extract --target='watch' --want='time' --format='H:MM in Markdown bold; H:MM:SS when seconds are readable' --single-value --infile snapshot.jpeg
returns **2:56:02**
